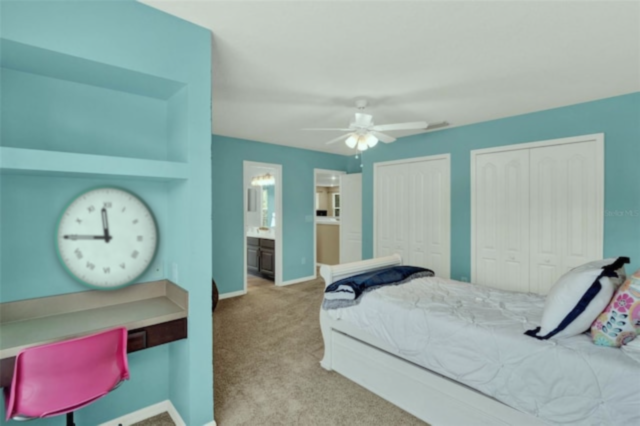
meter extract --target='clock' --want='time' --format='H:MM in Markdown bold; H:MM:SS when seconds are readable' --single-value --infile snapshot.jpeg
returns **11:45**
